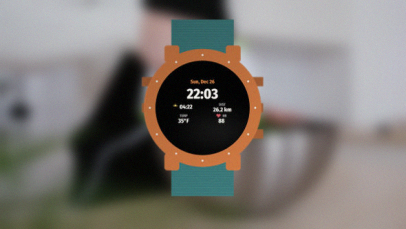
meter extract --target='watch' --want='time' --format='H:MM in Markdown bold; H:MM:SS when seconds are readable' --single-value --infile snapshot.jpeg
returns **22:03**
